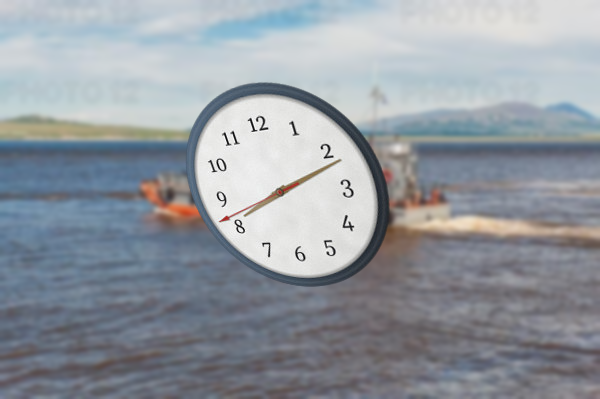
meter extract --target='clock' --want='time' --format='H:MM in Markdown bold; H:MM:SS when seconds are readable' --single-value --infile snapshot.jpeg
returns **8:11:42**
